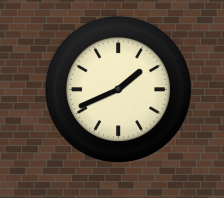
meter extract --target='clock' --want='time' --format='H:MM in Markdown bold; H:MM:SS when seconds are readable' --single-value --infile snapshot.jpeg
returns **1:41**
